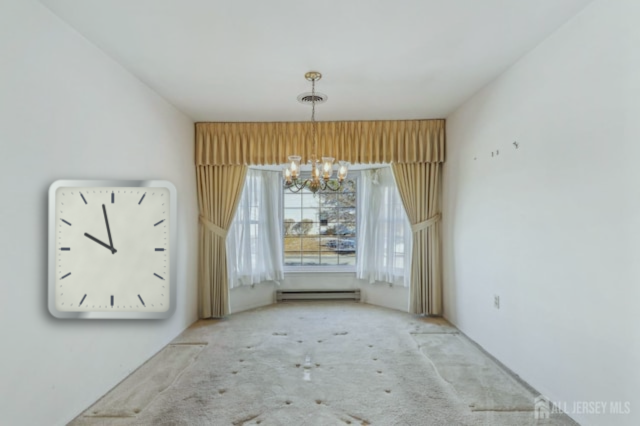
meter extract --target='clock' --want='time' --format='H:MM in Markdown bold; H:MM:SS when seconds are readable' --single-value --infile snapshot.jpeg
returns **9:58**
